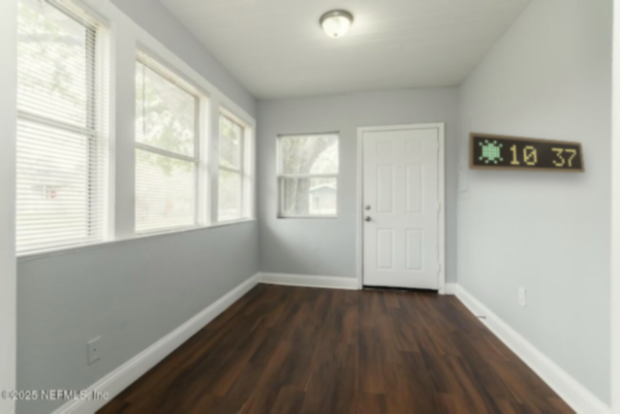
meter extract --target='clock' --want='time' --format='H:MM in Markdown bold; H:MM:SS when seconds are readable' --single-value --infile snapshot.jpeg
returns **10:37**
